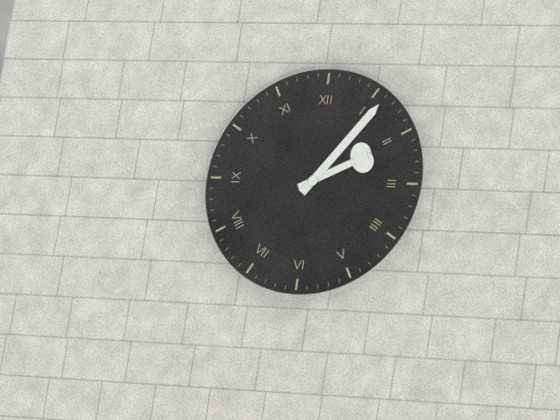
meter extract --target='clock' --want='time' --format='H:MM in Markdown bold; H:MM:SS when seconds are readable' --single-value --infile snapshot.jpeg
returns **2:06**
